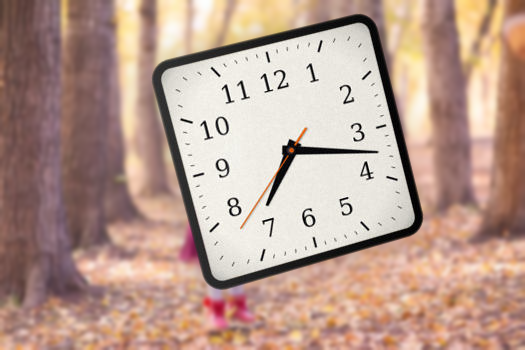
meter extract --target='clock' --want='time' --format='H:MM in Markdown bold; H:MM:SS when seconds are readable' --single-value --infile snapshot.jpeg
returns **7:17:38**
